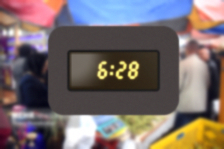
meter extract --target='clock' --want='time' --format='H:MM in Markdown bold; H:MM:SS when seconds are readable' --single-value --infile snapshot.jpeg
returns **6:28**
